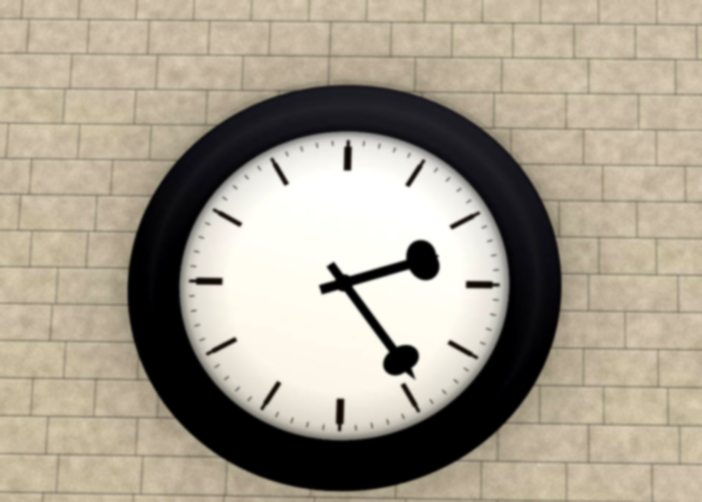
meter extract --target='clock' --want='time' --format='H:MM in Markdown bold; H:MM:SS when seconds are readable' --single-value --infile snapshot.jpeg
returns **2:24**
